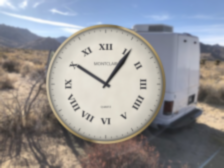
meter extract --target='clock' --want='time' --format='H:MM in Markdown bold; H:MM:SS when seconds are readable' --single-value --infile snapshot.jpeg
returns **10:06**
